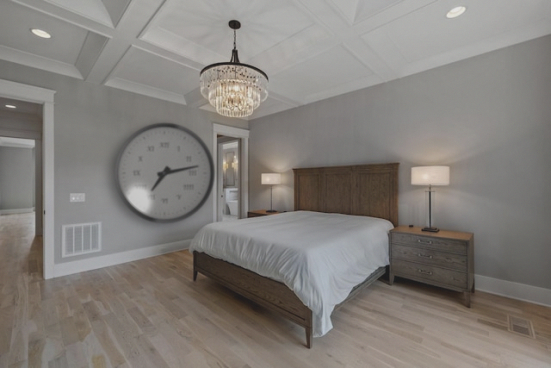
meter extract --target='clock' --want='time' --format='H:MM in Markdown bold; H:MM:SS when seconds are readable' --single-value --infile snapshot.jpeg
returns **7:13**
